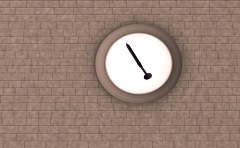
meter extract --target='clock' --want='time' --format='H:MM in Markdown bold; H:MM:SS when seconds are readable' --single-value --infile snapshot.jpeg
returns **4:55**
